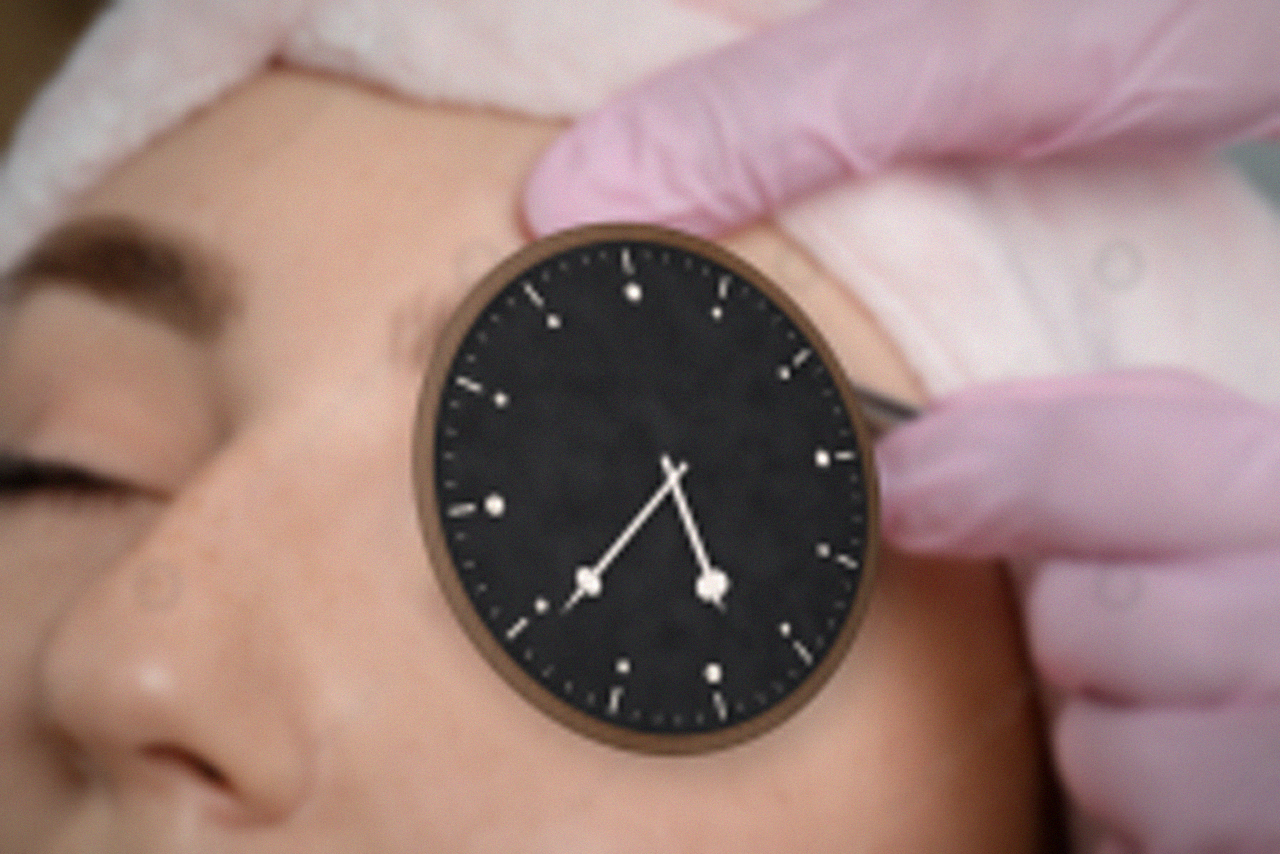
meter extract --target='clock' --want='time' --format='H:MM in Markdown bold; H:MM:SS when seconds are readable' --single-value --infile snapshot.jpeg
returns **5:39**
